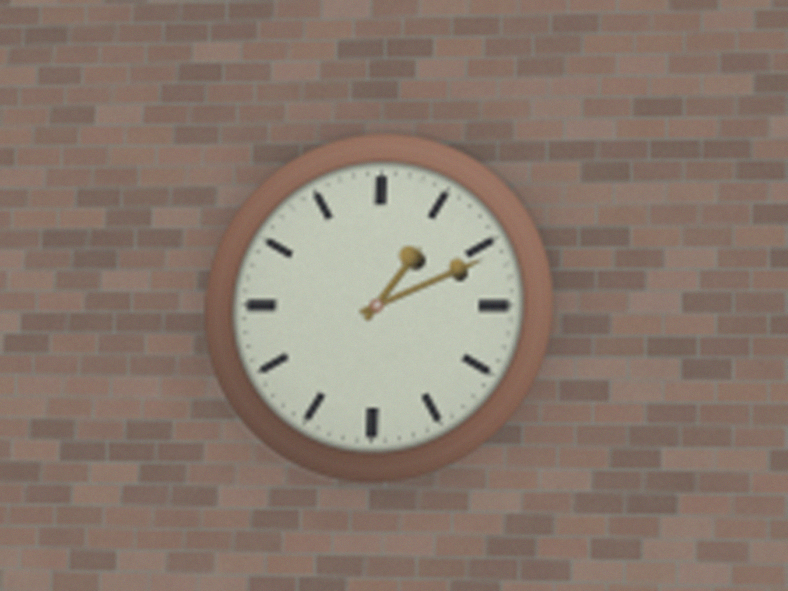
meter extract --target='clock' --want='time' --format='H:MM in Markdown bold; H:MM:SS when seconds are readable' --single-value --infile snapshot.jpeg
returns **1:11**
